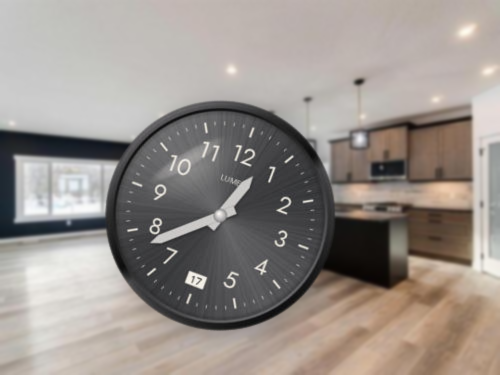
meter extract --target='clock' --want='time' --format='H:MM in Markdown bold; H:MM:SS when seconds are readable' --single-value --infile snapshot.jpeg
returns **12:38**
